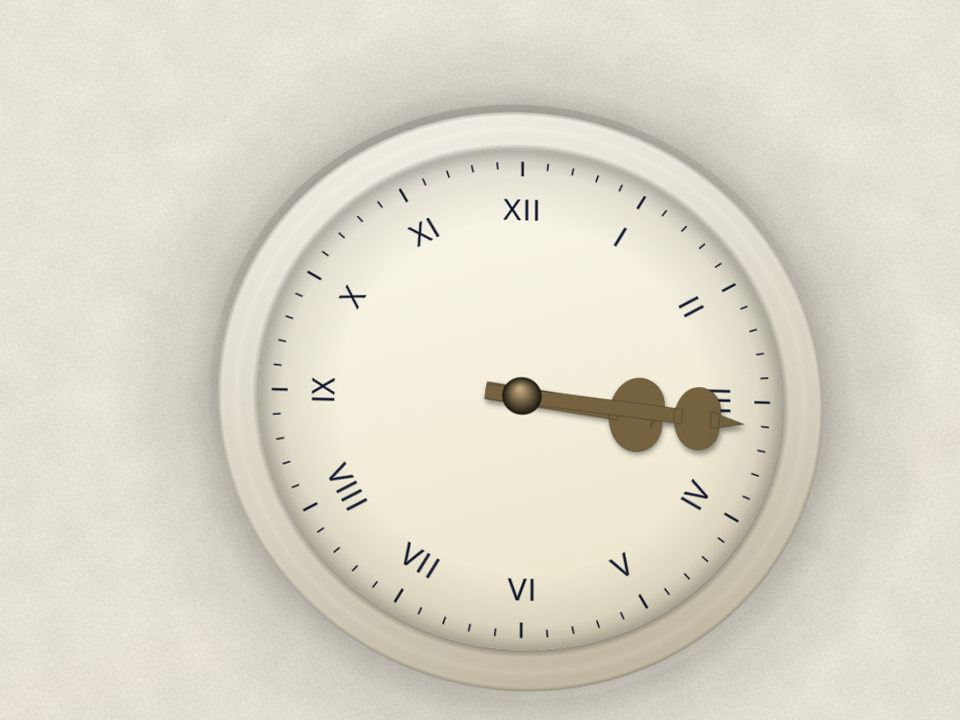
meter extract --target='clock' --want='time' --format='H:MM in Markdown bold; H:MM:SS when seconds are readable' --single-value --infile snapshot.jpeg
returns **3:16**
